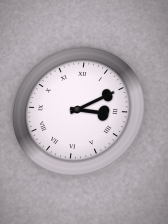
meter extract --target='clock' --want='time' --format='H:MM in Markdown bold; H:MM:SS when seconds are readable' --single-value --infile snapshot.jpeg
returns **3:10**
